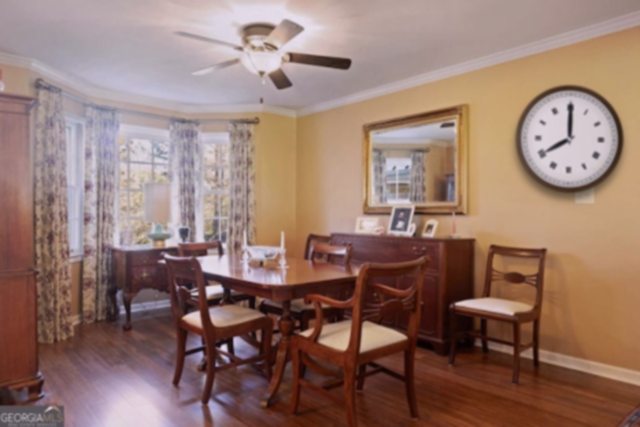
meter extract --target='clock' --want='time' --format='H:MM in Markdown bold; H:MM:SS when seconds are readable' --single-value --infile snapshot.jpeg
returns **8:00**
